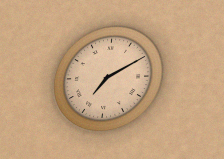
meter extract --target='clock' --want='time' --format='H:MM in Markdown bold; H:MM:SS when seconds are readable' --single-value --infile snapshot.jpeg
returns **7:10**
